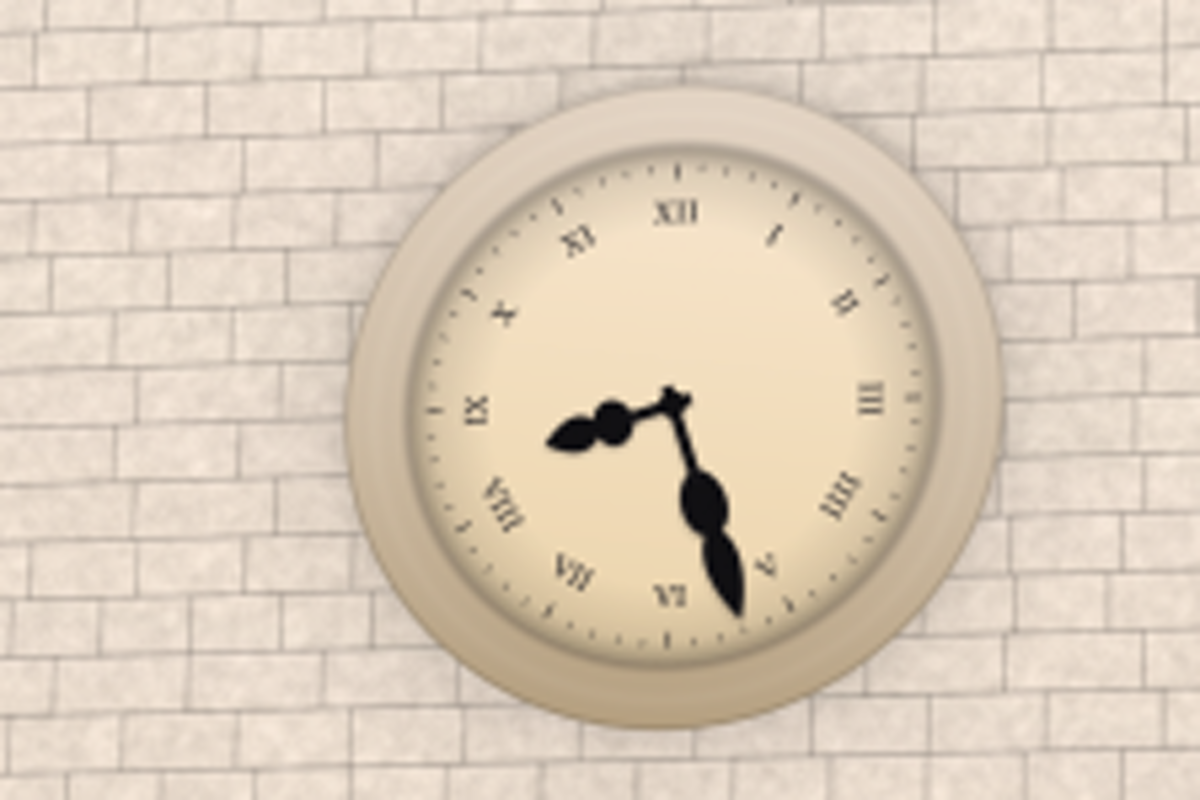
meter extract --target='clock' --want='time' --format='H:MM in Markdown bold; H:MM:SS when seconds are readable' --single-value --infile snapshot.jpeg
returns **8:27**
